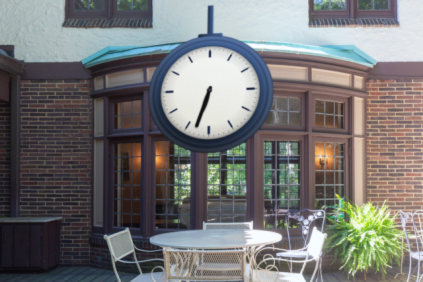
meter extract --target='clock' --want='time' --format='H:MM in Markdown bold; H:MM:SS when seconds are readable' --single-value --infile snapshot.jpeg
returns **6:33**
